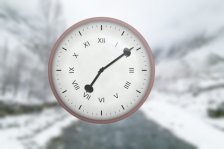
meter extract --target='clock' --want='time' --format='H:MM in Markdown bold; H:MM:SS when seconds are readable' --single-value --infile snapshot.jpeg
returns **7:09**
